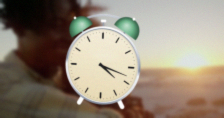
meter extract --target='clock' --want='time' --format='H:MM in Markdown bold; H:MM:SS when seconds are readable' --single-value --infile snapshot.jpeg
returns **4:18**
